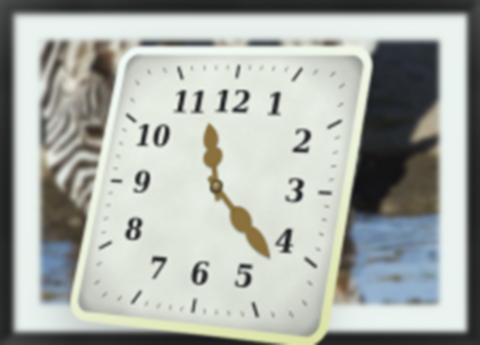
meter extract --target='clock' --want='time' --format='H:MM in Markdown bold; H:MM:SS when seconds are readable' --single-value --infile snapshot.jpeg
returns **11:22**
